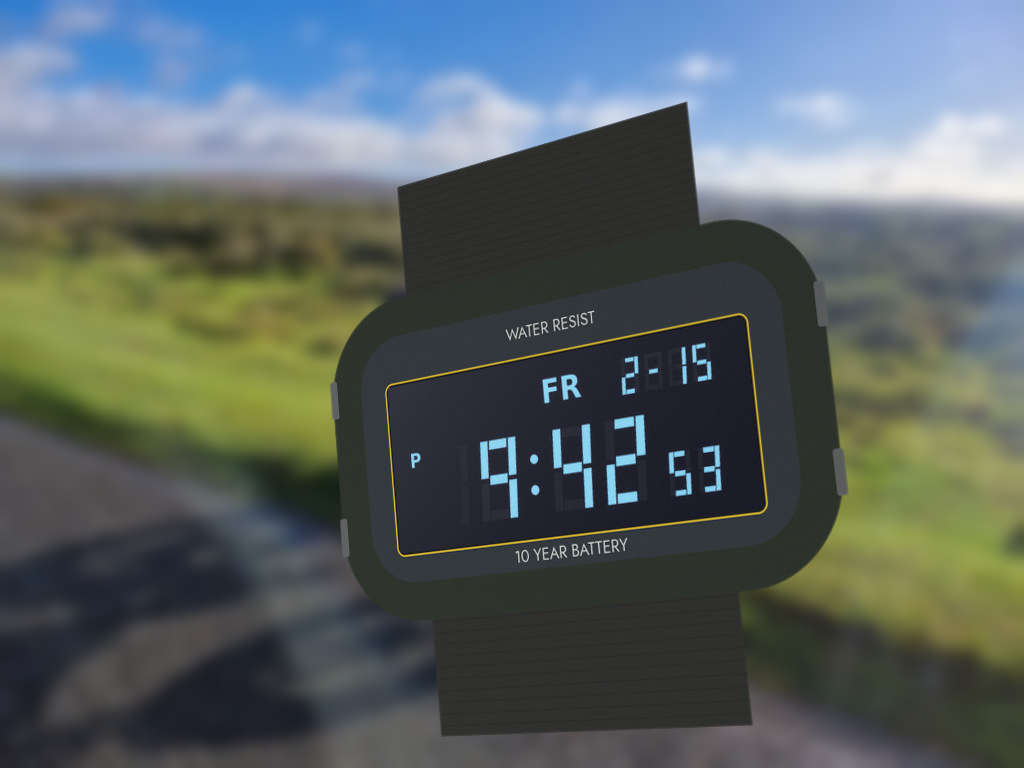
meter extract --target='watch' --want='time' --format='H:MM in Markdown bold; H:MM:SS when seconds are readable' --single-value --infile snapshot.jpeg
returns **9:42:53**
